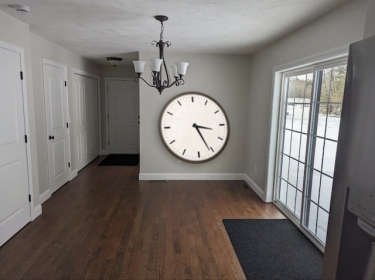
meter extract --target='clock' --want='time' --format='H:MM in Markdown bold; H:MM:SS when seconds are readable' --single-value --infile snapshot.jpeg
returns **3:26**
